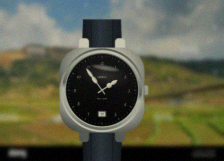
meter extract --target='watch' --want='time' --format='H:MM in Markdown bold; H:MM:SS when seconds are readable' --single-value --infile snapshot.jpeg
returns **1:54**
